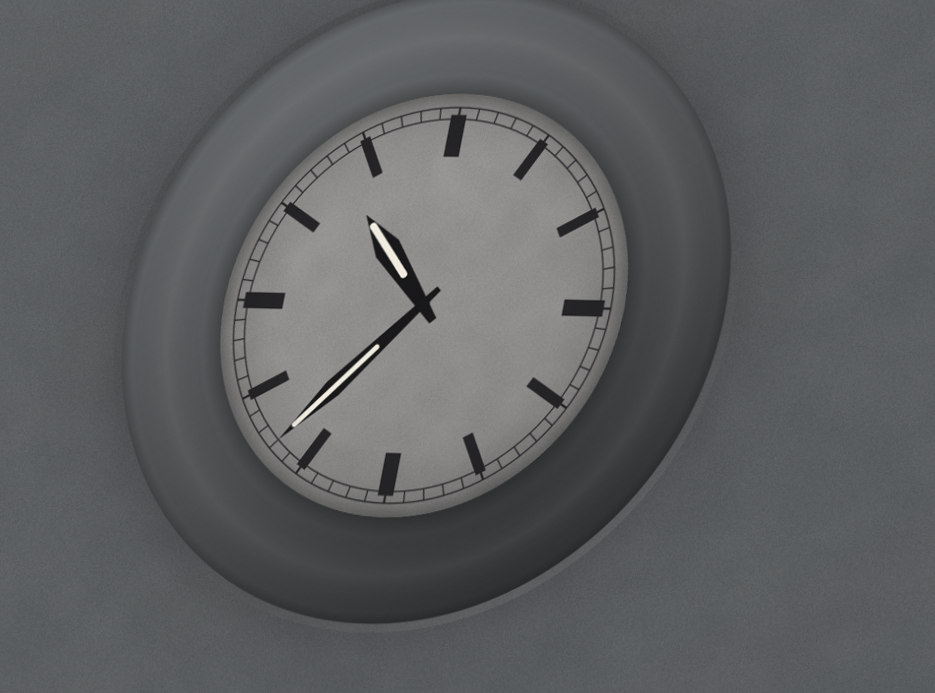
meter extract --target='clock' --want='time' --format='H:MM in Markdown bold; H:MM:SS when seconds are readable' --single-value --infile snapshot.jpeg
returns **10:37**
